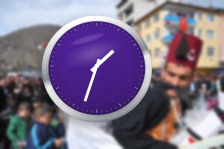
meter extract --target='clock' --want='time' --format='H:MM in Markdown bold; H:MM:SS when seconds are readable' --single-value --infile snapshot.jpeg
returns **1:33**
